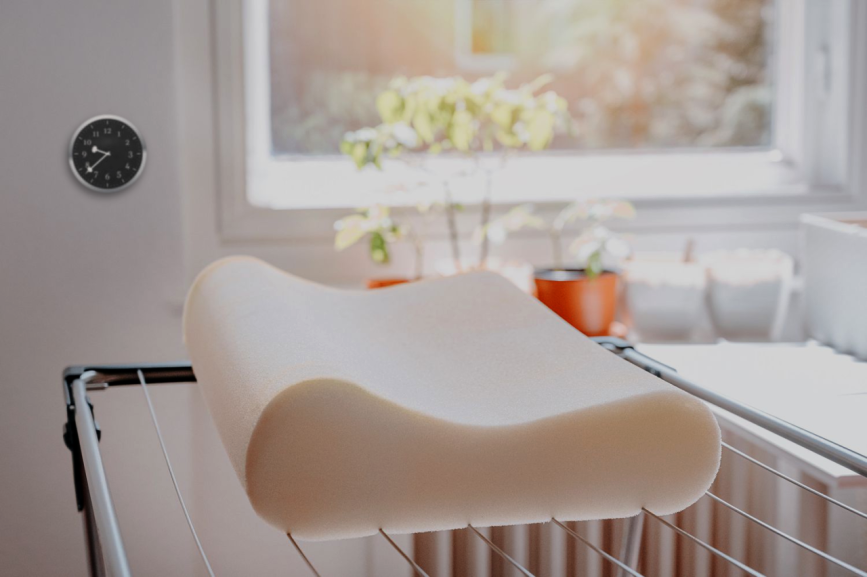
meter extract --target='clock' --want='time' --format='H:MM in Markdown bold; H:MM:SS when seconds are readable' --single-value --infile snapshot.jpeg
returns **9:38**
